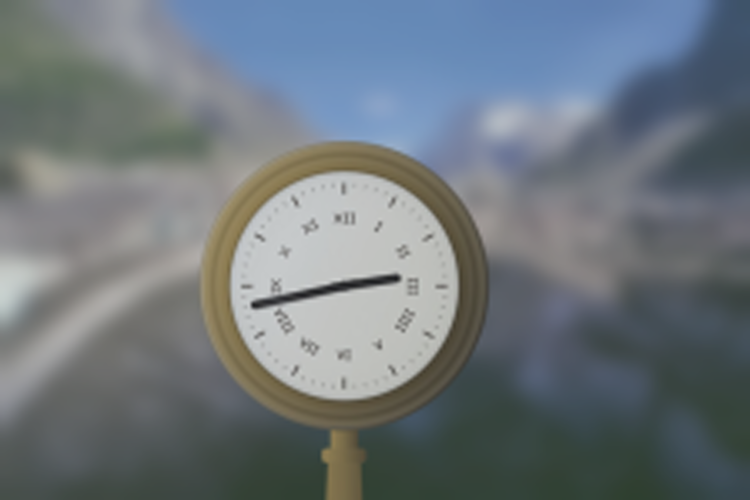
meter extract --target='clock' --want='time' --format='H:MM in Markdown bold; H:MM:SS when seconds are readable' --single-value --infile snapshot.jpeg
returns **2:43**
